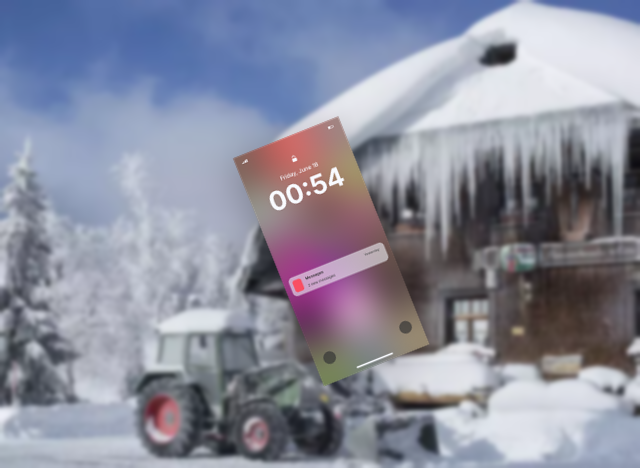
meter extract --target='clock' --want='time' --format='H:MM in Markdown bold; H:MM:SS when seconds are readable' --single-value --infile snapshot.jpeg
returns **0:54**
